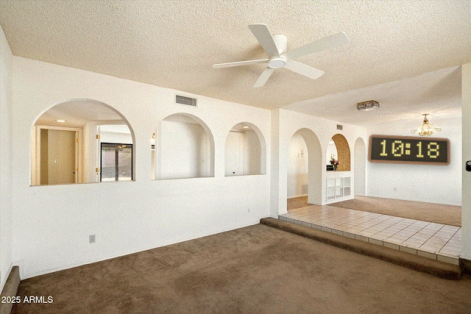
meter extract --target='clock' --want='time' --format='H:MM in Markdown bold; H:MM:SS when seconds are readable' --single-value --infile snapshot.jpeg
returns **10:18**
